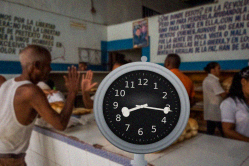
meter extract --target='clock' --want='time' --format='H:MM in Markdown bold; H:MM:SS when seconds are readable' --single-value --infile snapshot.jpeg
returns **8:16**
